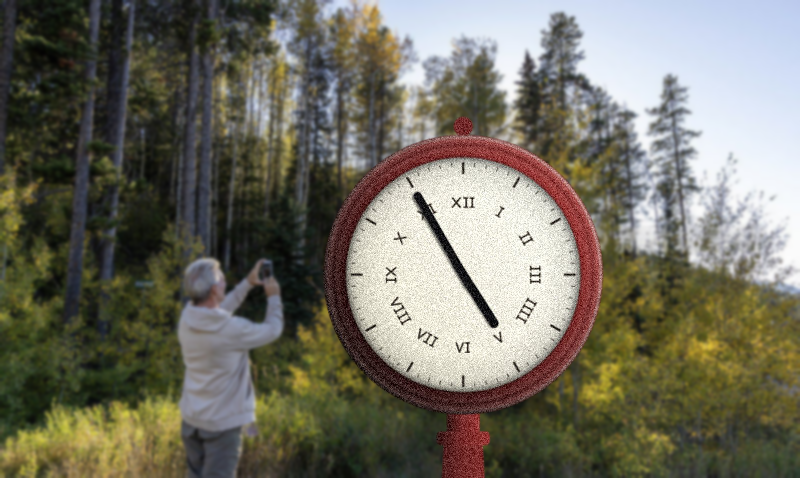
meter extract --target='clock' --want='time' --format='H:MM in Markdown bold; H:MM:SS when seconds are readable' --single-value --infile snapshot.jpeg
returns **4:55**
